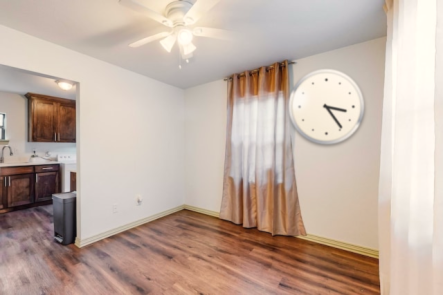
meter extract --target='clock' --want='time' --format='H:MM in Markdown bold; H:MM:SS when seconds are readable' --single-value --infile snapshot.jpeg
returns **3:24**
